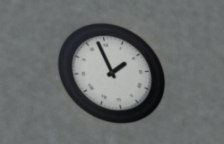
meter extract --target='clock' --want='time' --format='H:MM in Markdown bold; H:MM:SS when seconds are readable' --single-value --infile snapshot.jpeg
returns **1:58**
